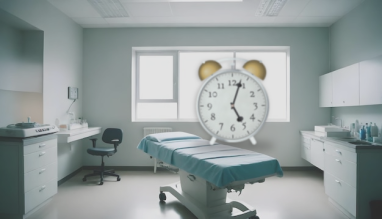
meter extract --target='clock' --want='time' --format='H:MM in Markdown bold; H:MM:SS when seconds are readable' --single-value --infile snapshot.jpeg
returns **5:03**
